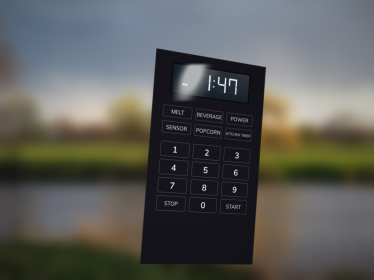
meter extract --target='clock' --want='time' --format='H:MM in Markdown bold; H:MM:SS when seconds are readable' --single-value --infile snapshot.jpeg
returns **1:47**
